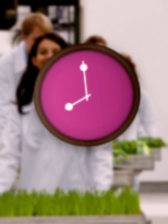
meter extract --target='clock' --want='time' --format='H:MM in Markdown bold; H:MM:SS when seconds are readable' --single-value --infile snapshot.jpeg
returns **7:59**
